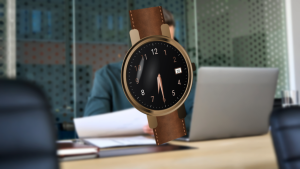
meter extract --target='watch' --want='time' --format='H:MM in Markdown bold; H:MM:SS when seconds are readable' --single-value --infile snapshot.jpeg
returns **6:30**
